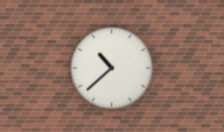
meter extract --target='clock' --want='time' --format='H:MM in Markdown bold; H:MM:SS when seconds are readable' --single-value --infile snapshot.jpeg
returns **10:38**
